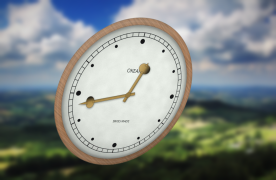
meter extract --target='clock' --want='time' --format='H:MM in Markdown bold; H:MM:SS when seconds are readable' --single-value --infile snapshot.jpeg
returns **12:43**
